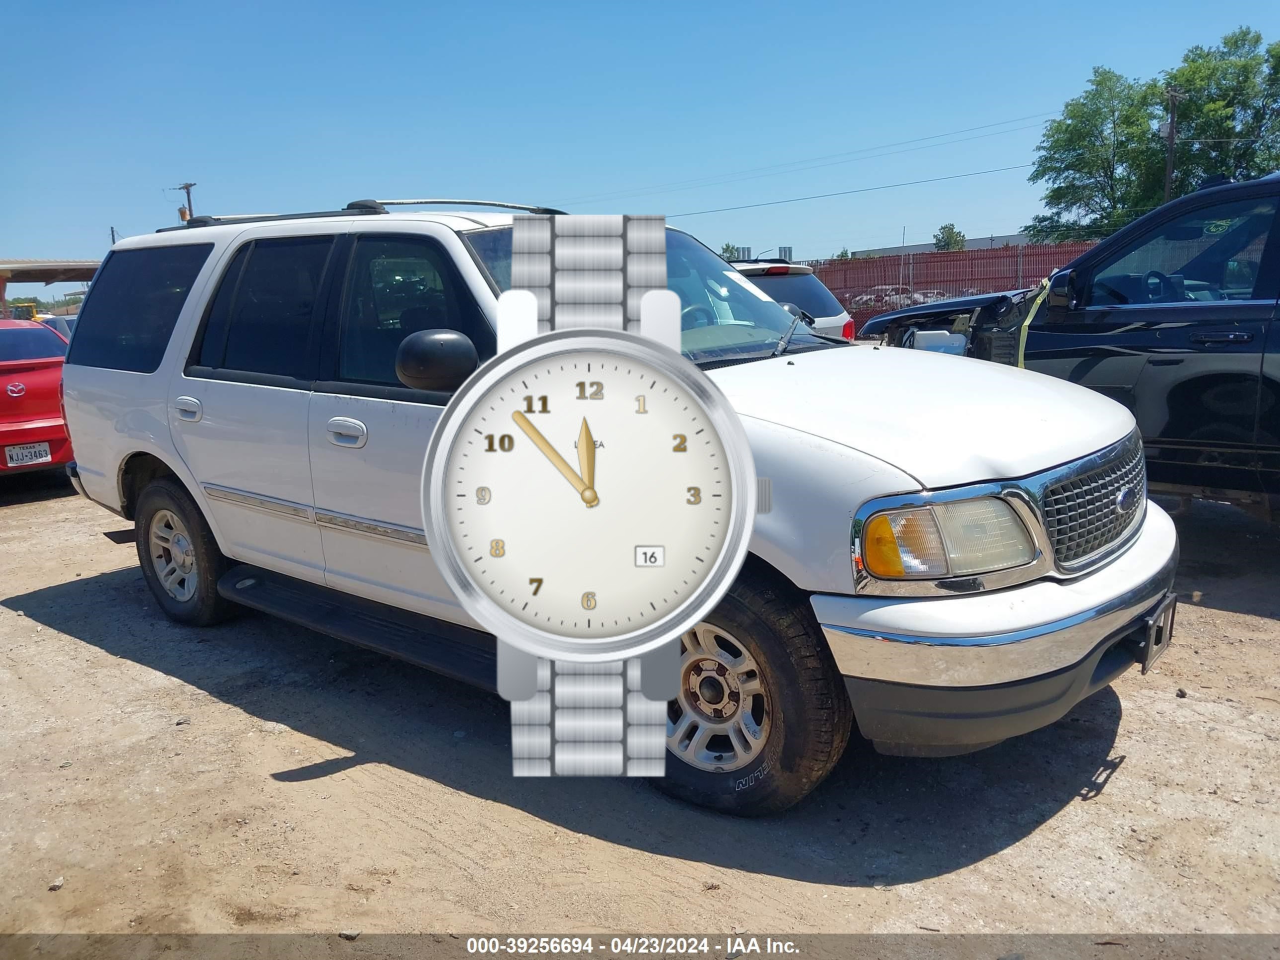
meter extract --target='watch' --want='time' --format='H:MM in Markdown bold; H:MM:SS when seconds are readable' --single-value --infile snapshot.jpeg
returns **11:53**
